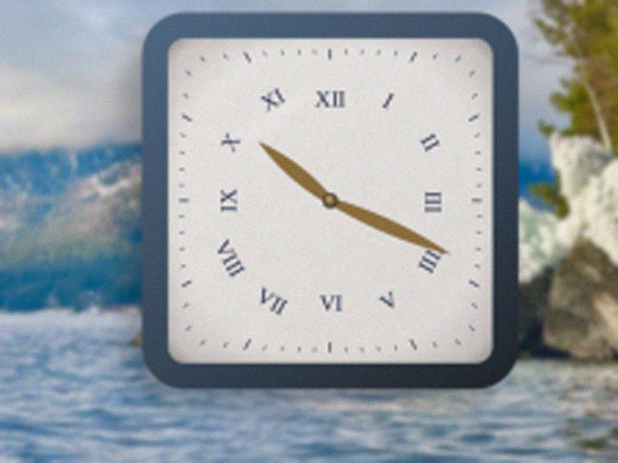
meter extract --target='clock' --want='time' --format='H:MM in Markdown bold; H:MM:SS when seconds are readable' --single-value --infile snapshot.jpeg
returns **10:19**
